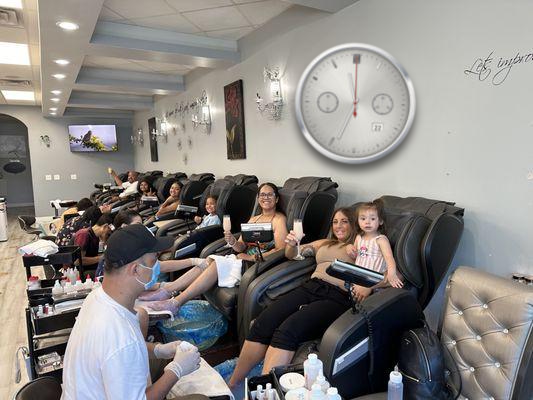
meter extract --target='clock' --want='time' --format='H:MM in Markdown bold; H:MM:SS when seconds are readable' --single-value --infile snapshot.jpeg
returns **11:34**
